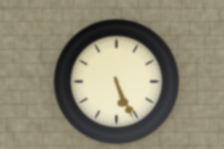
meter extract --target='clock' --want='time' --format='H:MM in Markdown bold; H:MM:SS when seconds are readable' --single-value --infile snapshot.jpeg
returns **5:26**
